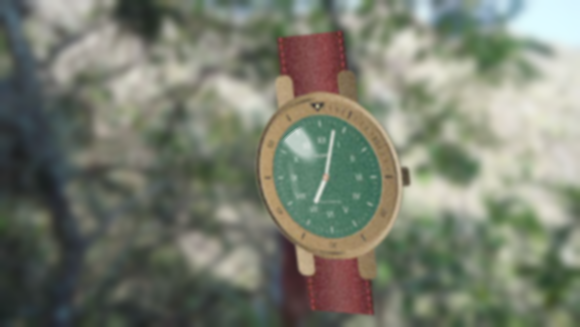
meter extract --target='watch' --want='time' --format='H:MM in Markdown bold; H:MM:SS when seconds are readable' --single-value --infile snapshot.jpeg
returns **7:03**
